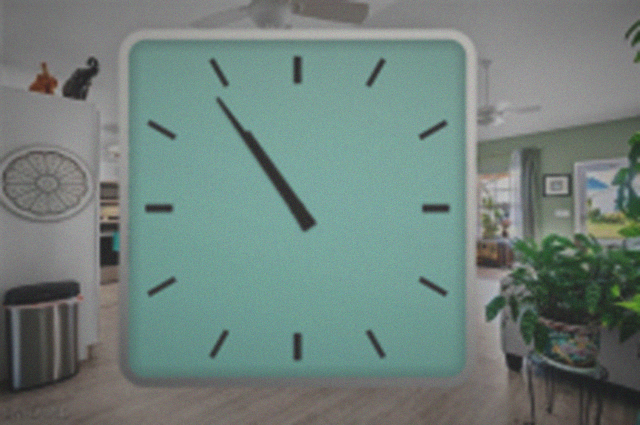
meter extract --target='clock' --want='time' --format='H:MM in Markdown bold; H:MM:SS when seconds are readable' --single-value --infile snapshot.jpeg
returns **10:54**
